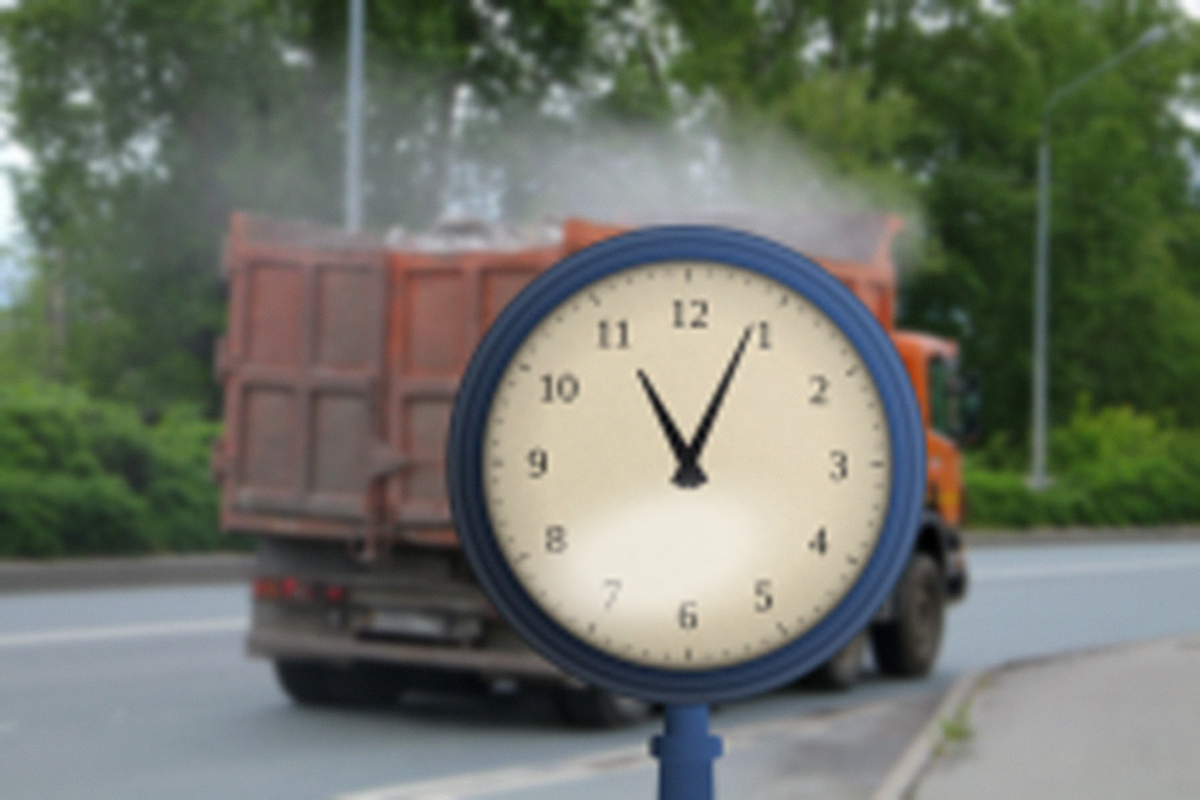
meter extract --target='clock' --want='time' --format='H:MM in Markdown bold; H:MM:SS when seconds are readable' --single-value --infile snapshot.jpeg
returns **11:04**
